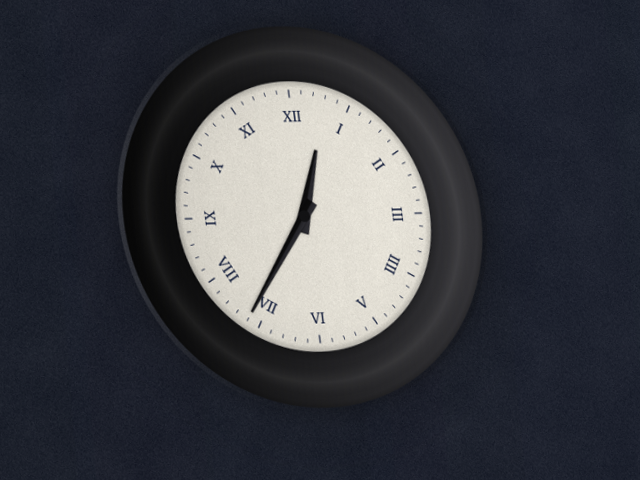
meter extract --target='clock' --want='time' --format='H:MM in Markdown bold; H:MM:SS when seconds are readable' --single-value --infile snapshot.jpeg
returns **12:36**
